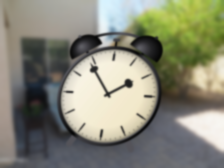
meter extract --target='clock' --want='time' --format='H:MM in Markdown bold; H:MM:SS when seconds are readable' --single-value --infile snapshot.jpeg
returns **1:54**
